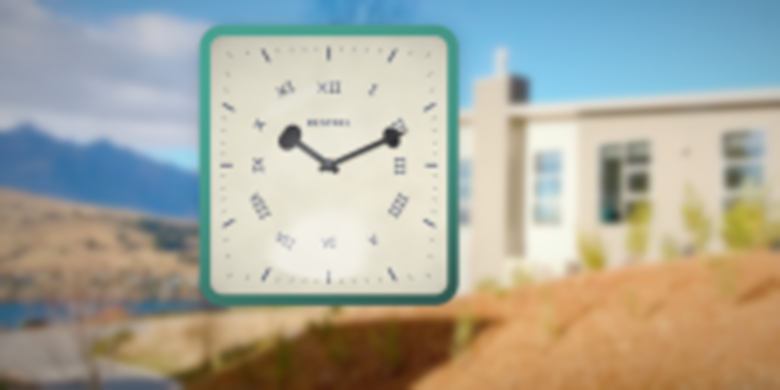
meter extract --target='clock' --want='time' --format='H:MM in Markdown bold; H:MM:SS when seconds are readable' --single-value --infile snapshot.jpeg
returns **10:11**
